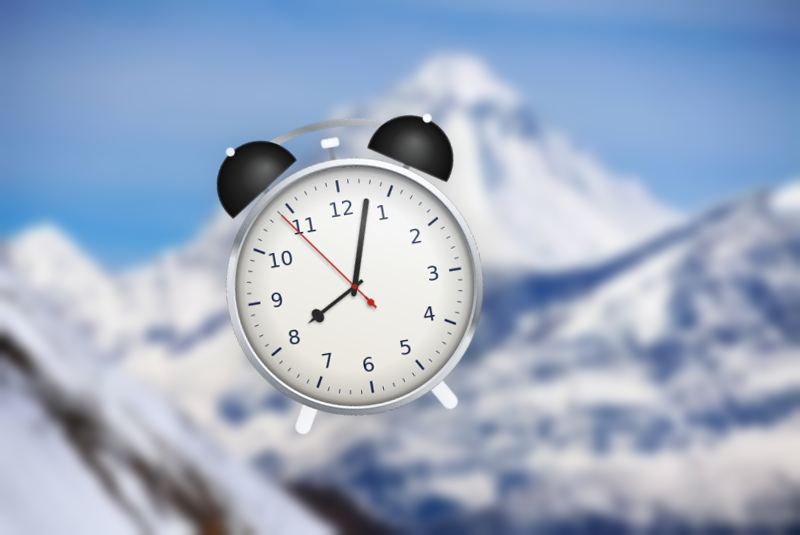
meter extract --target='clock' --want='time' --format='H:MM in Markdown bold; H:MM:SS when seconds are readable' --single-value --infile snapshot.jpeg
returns **8:02:54**
